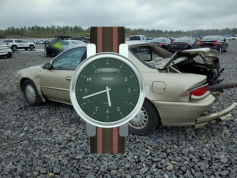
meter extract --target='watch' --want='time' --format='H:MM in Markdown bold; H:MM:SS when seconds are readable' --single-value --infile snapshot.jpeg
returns **5:42**
